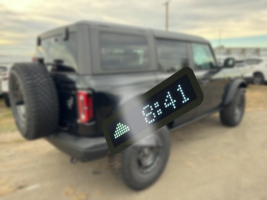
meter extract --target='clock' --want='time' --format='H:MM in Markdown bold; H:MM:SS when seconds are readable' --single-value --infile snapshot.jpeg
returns **8:41**
